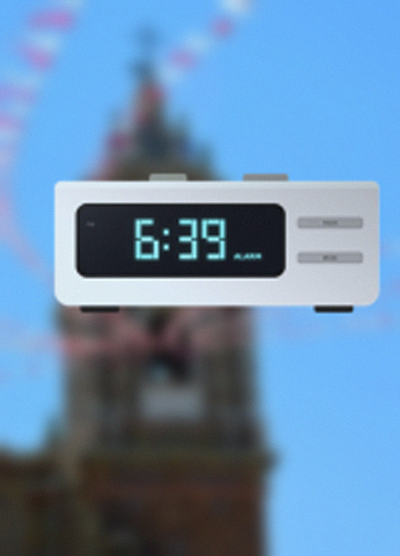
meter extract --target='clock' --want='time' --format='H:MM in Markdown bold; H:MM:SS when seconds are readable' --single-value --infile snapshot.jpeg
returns **6:39**
